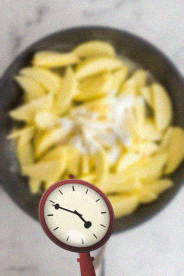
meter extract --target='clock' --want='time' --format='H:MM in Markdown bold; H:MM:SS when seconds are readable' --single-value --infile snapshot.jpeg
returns **4:49**
